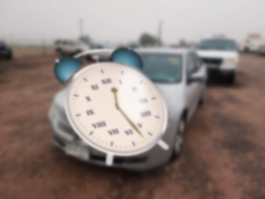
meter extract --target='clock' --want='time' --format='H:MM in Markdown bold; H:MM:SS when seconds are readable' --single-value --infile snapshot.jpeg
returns **12:27**
